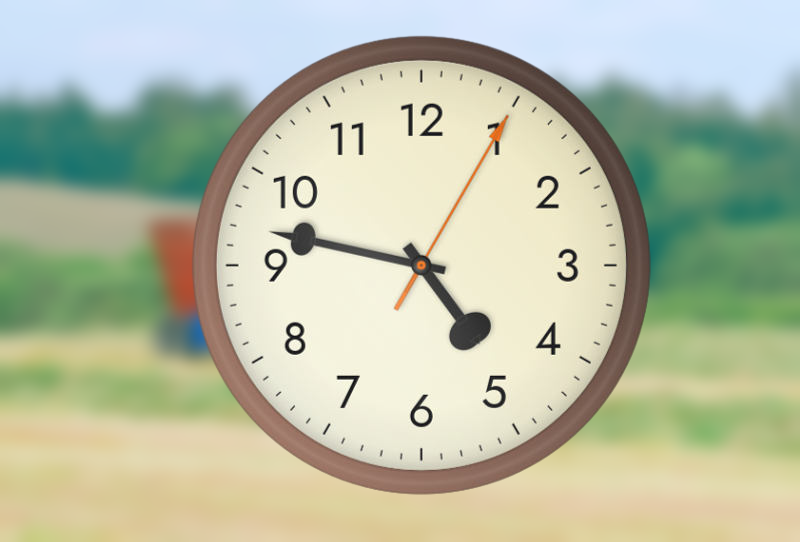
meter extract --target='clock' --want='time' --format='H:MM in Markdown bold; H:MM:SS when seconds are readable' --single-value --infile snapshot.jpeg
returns **4:47:05**
